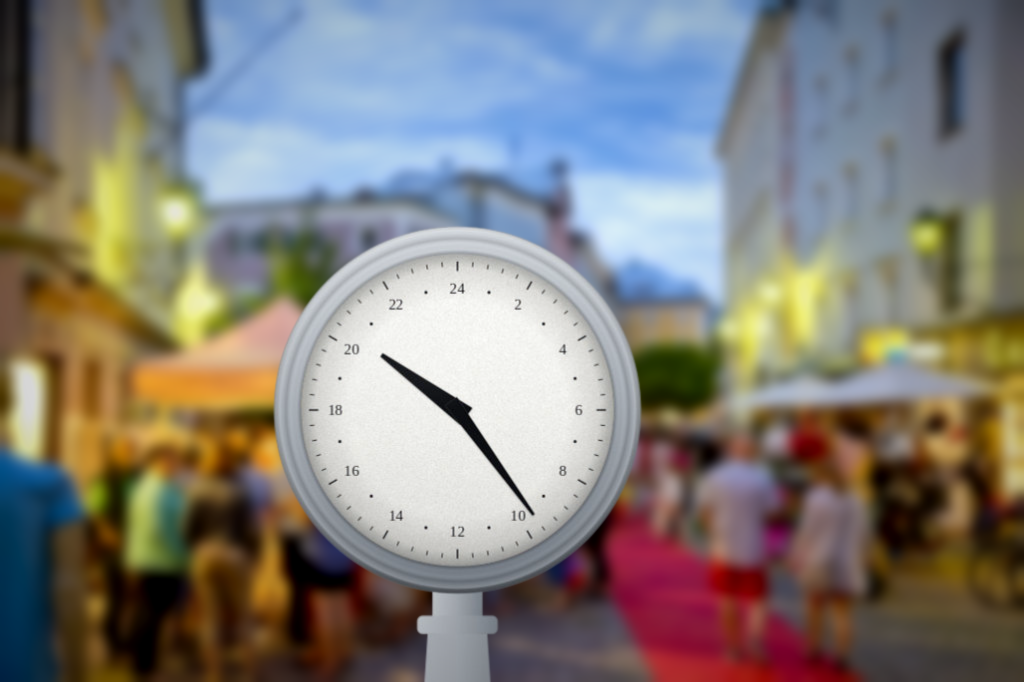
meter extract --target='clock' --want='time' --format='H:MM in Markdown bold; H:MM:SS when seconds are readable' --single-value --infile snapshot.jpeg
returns **20:24**
